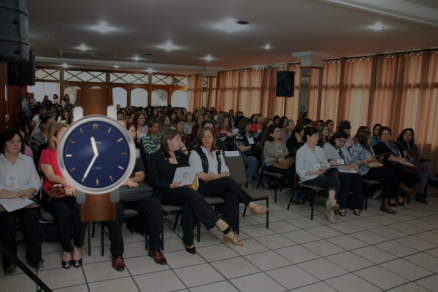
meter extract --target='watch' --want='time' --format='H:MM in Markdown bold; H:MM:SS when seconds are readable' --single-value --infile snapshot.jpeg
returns **11:35**
